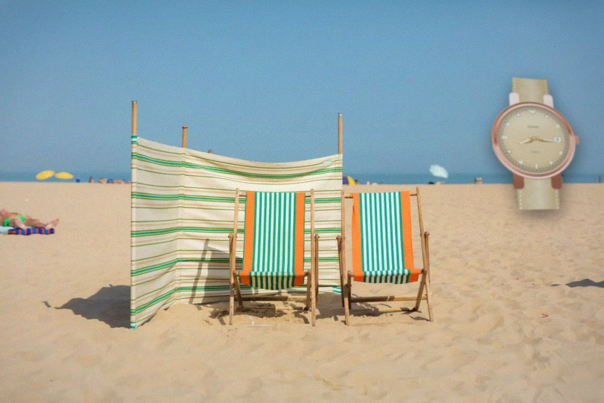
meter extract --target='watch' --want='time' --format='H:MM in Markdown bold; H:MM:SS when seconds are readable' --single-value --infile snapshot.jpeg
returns **8:16**
